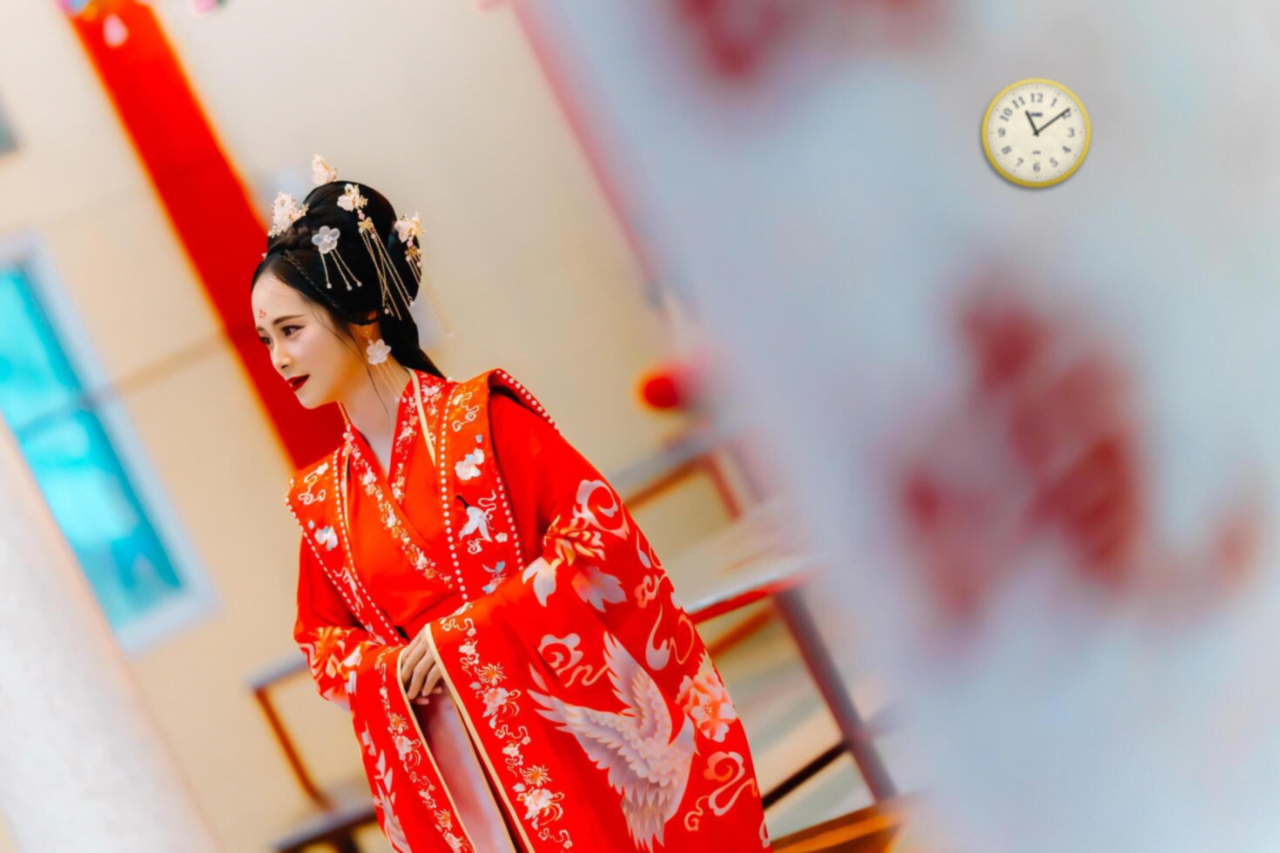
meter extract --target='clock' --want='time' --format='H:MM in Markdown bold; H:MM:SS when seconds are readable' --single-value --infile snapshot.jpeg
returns **11:09**
